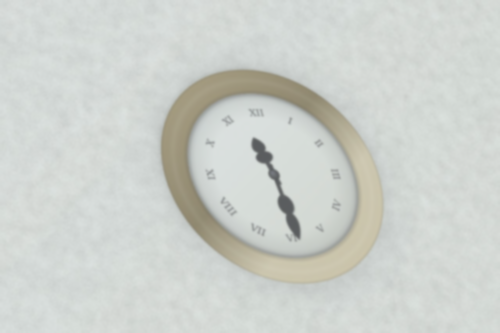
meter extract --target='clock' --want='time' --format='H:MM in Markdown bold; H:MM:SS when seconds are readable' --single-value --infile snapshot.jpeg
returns **11:29**
